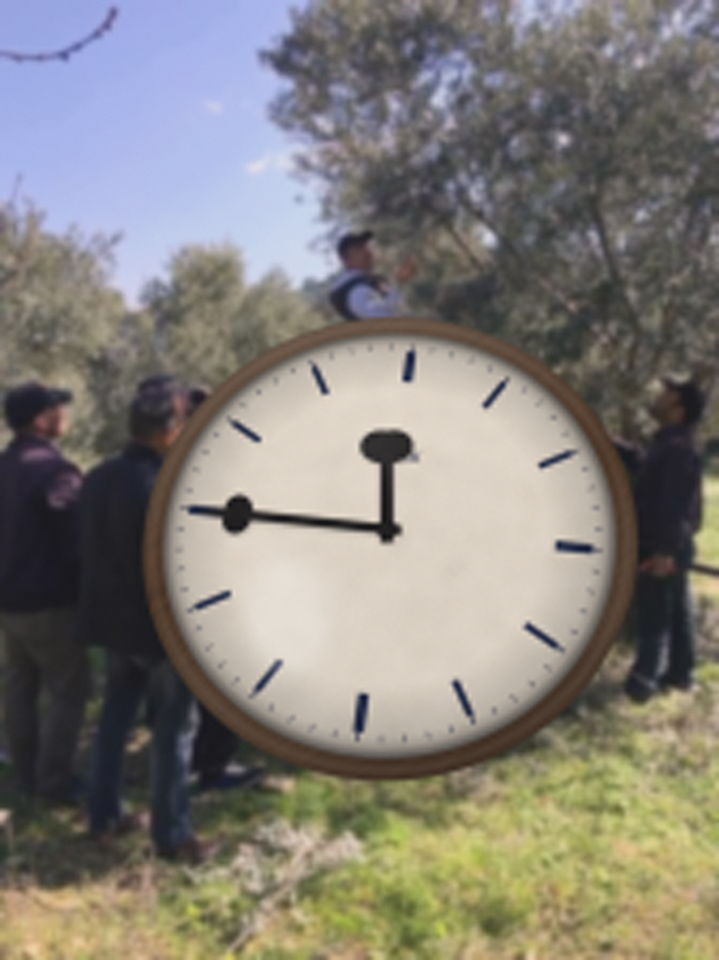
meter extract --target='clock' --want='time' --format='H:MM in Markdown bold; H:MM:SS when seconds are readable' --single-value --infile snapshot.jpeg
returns **11:45**
